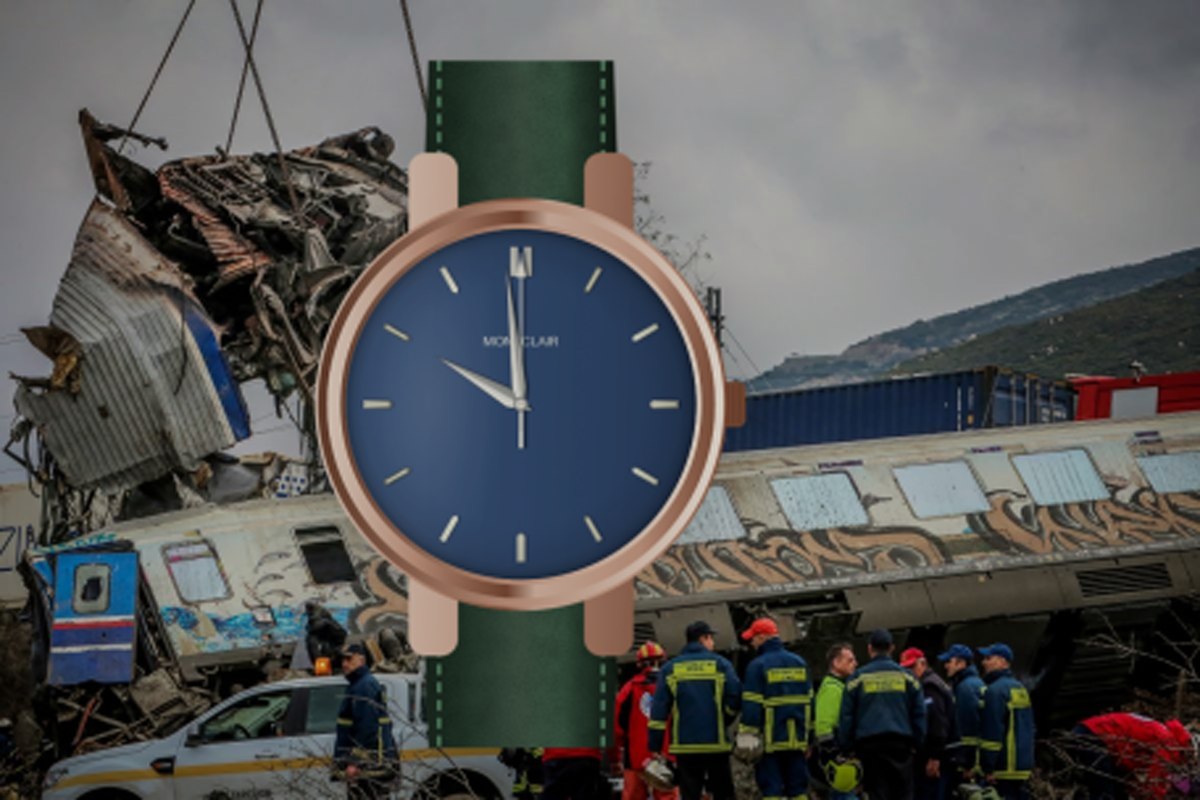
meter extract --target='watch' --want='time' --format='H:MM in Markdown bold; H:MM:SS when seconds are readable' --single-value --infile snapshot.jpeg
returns **9:59:00**
